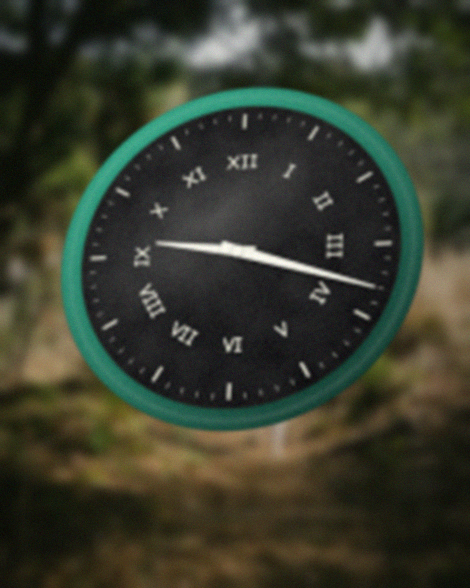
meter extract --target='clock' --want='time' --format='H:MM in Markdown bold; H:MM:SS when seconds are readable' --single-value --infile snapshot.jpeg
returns **9:18**
